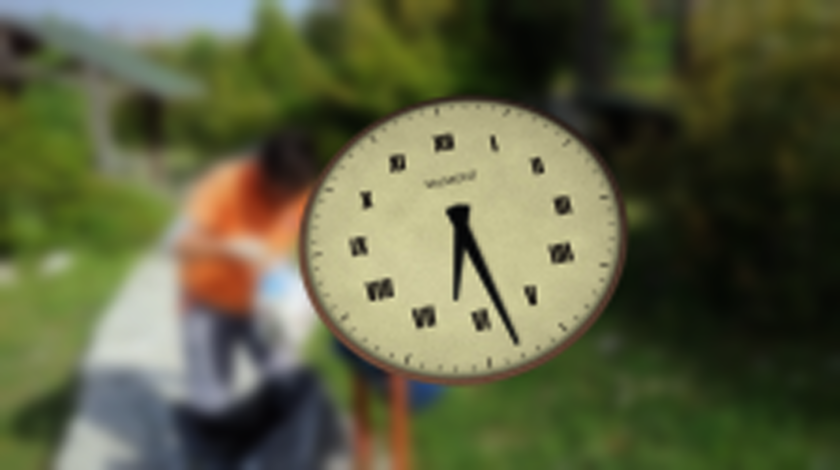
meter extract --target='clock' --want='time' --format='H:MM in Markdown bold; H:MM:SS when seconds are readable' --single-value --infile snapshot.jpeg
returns **6:28**
